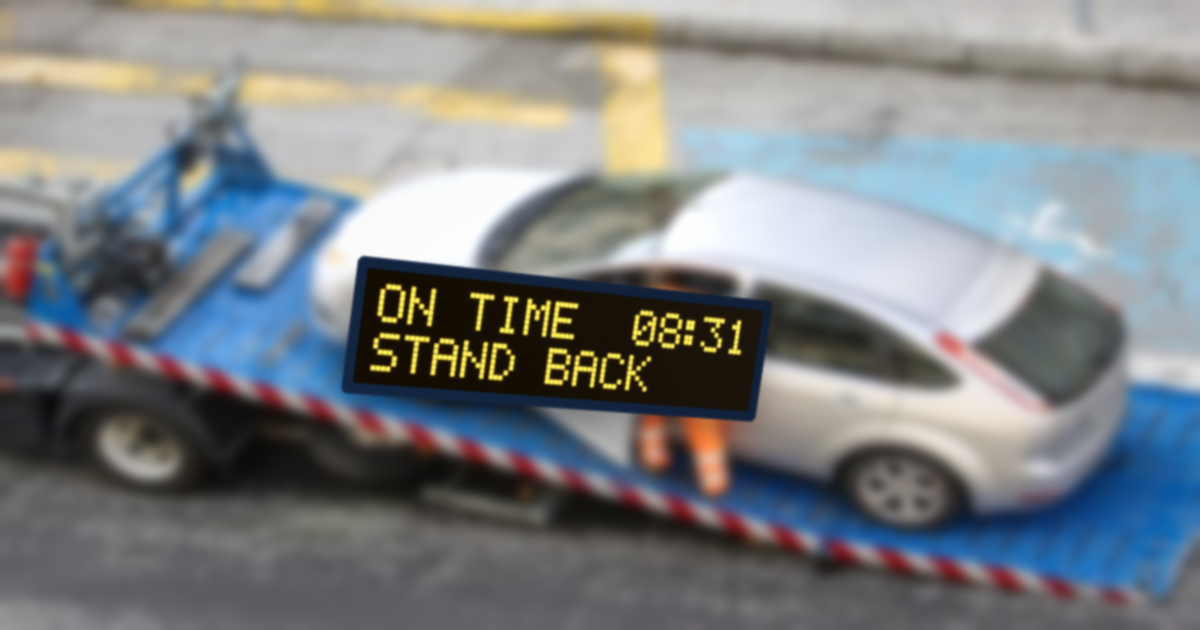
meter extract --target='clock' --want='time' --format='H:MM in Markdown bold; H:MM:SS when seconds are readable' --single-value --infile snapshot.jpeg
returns **8:31**
